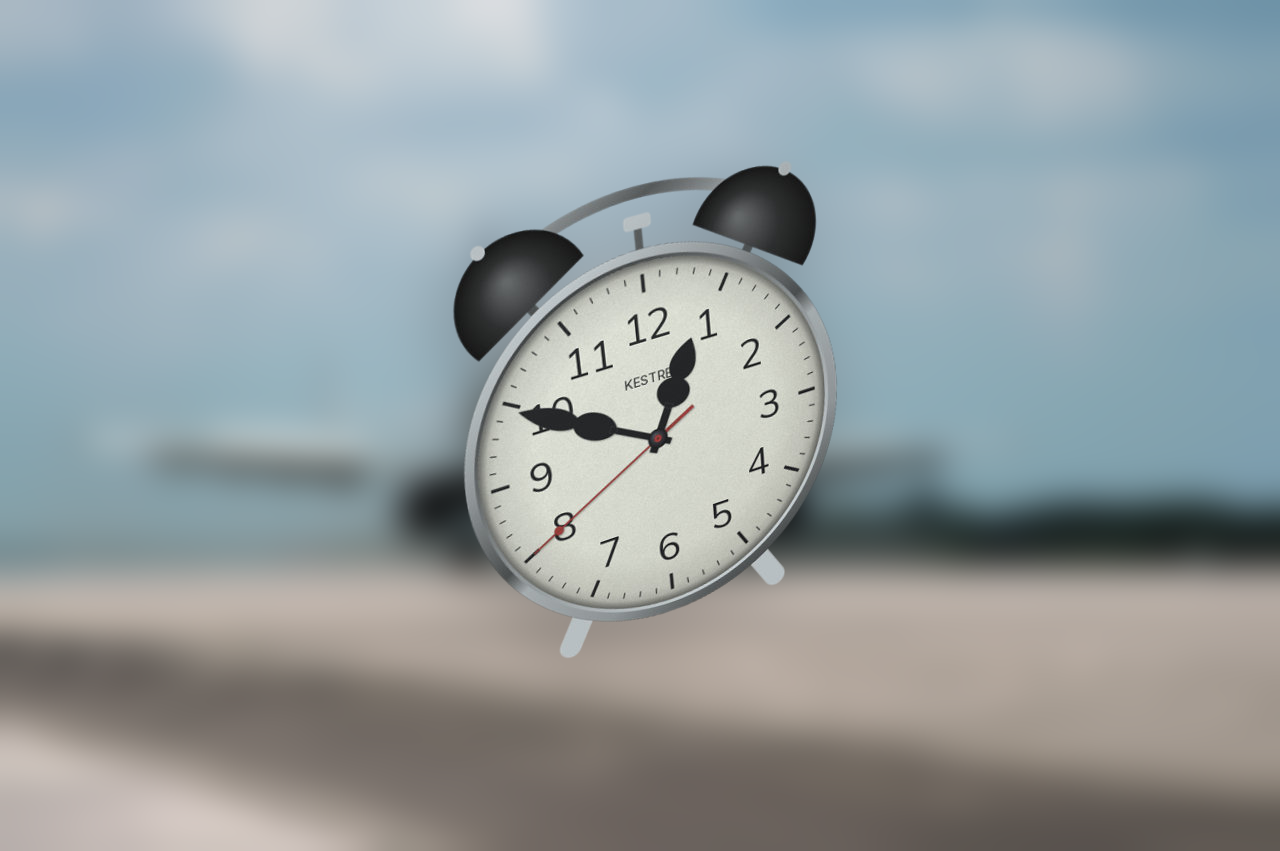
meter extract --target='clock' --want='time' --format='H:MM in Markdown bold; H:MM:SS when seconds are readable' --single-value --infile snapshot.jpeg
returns **12:49:40**
